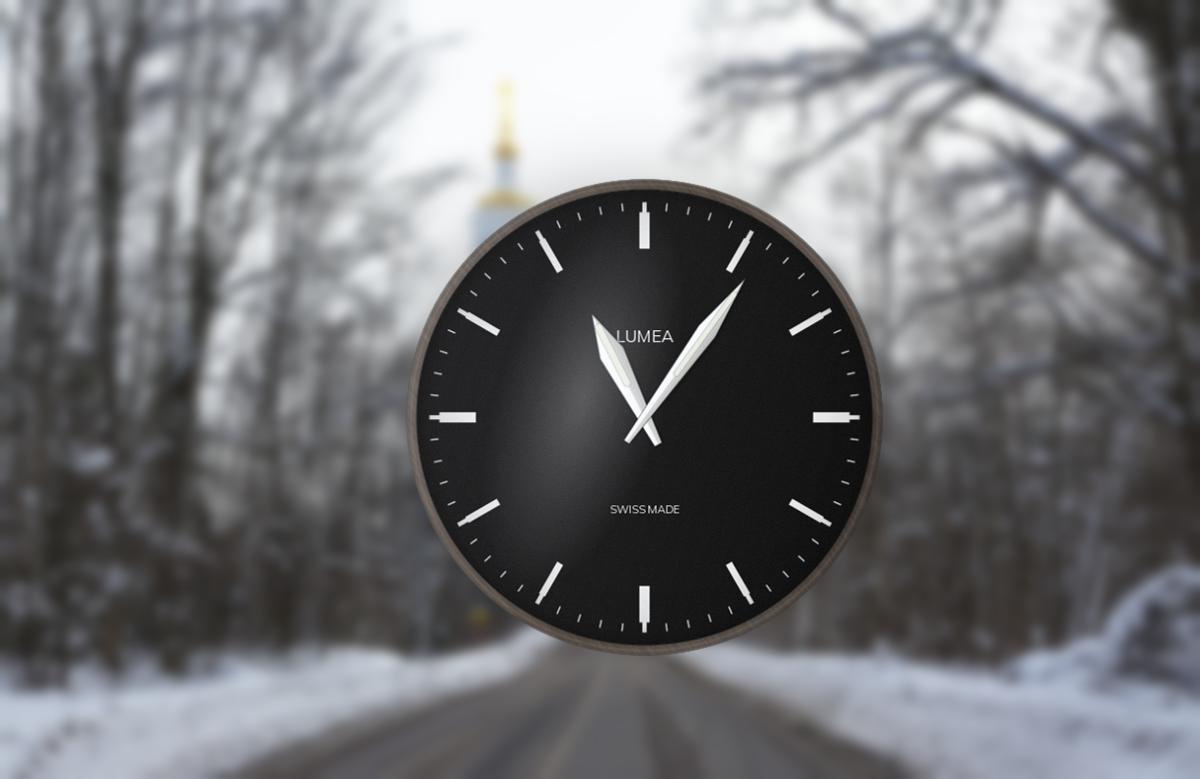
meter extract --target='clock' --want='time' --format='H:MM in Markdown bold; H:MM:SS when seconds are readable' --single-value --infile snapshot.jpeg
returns **11:06**
